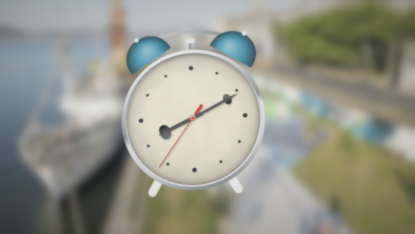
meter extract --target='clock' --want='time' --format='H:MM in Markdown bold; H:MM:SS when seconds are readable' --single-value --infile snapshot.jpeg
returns **8:10:36**
